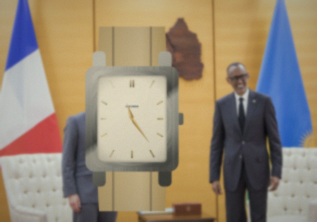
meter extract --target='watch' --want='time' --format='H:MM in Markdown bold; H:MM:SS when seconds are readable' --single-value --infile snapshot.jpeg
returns **11:24**
